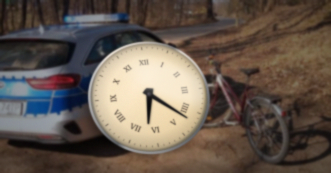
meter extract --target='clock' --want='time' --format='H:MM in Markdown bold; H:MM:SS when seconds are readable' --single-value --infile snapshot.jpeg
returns **6:22**
